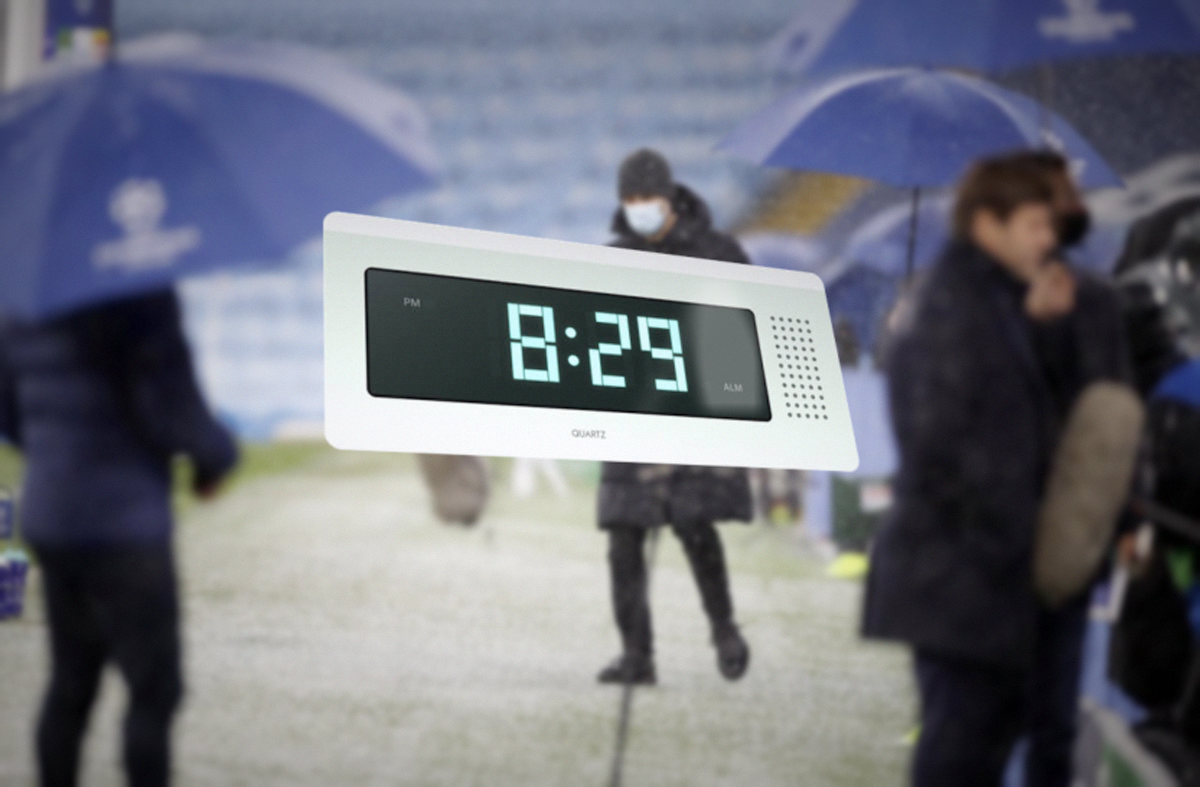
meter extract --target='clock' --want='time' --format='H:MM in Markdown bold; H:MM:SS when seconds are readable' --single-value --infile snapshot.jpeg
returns **8:29**
